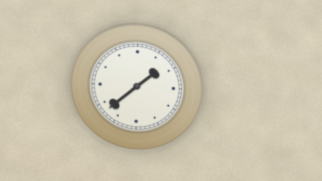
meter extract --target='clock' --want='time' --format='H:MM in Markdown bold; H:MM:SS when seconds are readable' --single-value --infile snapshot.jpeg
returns **1:38**
